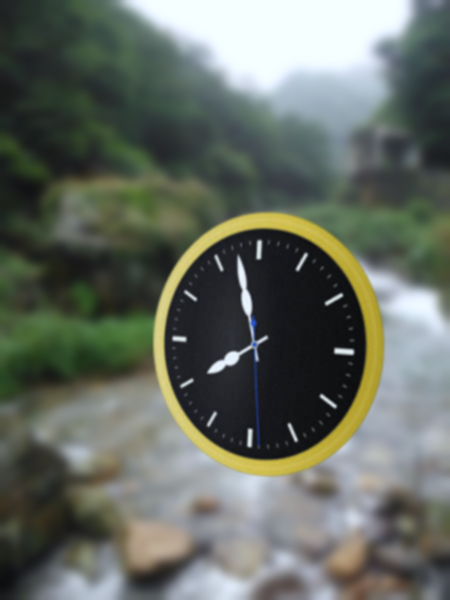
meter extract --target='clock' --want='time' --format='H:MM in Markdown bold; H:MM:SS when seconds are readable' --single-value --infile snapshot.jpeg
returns **7:57:29**
